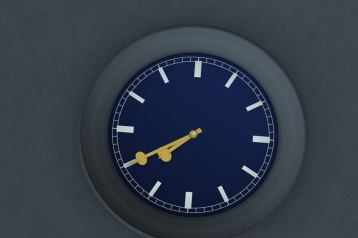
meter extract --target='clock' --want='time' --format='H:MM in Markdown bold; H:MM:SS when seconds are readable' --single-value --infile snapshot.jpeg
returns **7:40**
